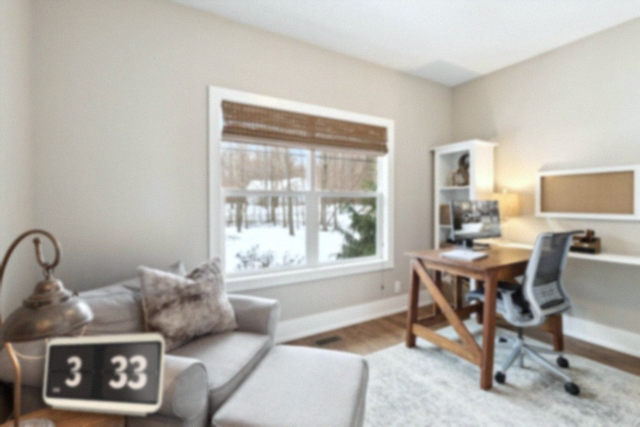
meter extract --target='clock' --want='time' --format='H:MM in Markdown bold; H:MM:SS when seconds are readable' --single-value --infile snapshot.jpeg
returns **3:33**
